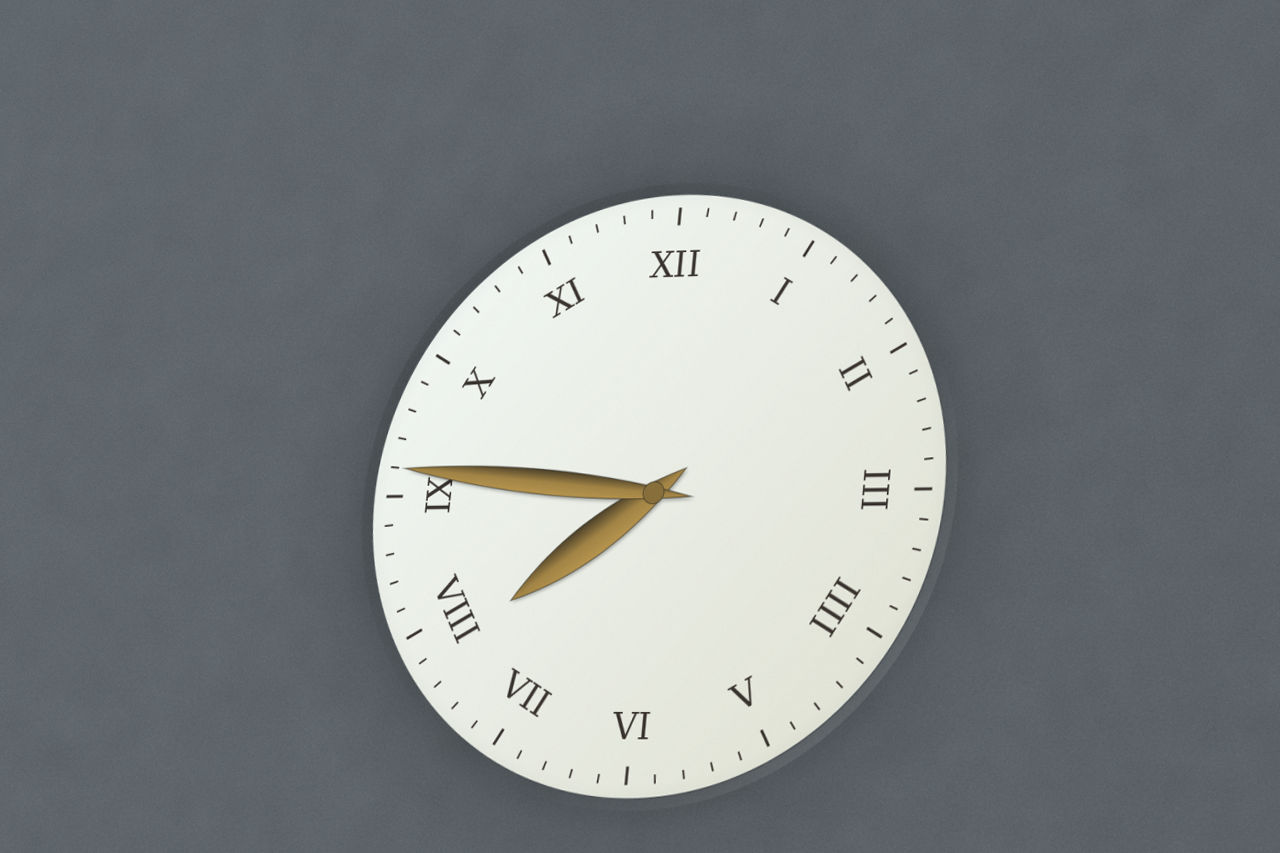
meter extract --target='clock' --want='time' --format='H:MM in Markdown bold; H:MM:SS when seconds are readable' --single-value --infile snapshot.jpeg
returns **7:46**
